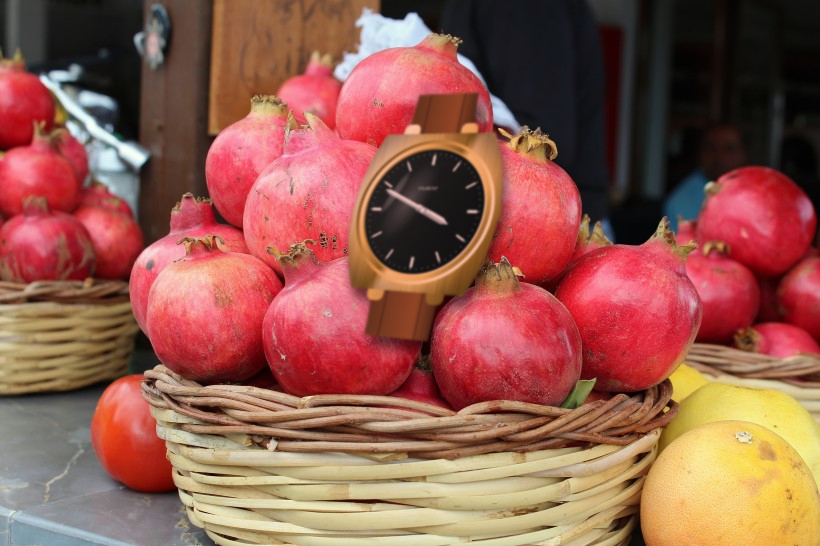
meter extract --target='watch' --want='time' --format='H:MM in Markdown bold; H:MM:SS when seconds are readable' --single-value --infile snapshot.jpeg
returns **3:49**
